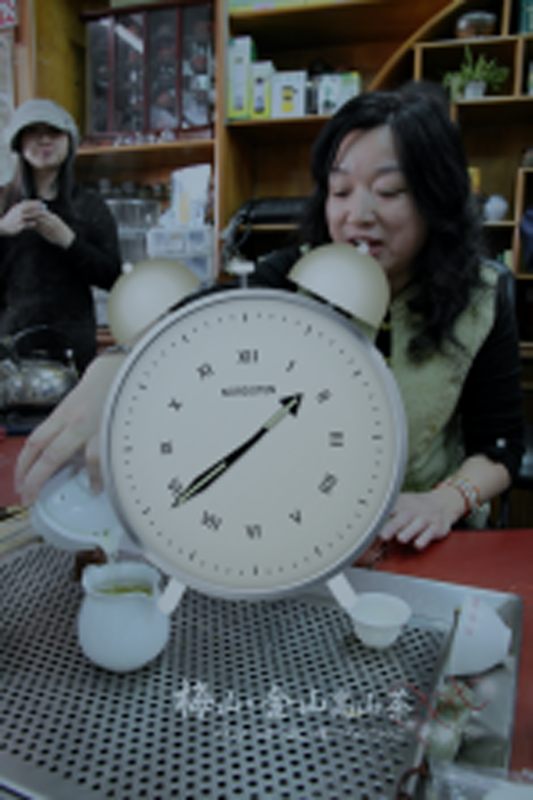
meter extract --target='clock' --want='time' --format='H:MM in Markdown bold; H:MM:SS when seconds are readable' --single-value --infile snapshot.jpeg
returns **1:39**
